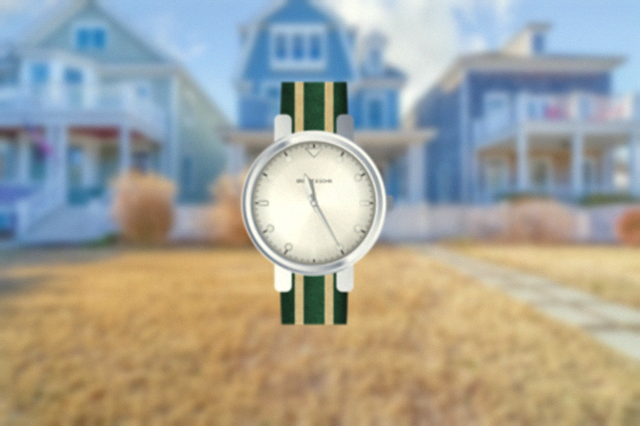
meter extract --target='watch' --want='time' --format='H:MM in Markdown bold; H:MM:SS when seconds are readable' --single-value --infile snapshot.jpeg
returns **11:25**
